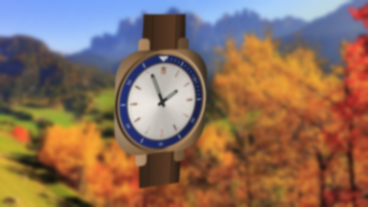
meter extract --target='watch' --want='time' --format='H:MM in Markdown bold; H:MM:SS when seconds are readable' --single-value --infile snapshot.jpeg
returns **1:56**
